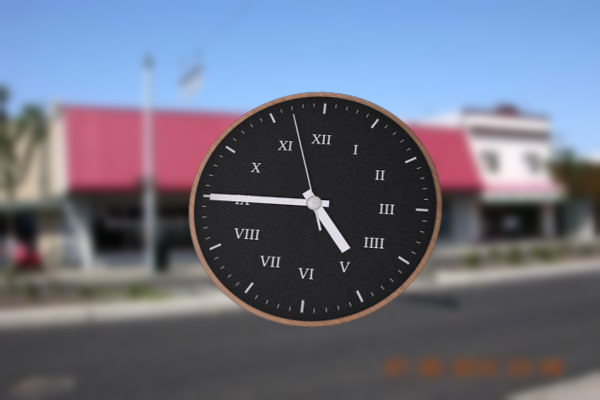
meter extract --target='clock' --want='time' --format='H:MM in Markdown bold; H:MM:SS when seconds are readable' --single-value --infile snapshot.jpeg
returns **4:44:57**
